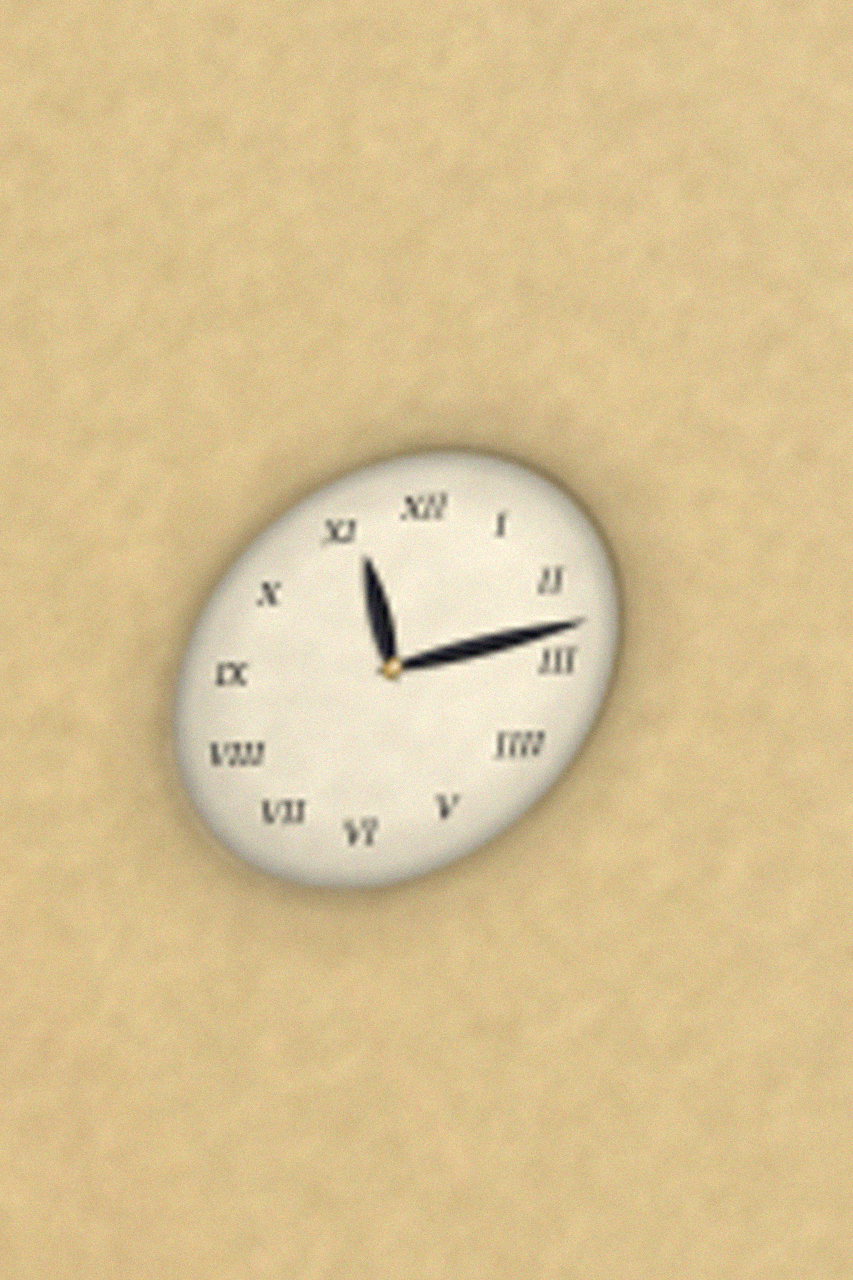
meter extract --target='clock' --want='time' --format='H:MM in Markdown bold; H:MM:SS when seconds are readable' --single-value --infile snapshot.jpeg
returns **11:13**
